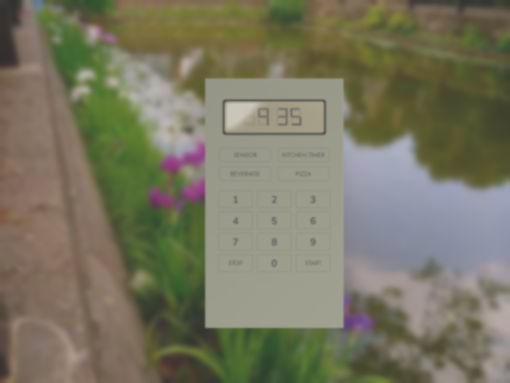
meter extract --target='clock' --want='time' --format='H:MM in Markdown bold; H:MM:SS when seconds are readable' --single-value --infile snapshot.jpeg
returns **9:35**
